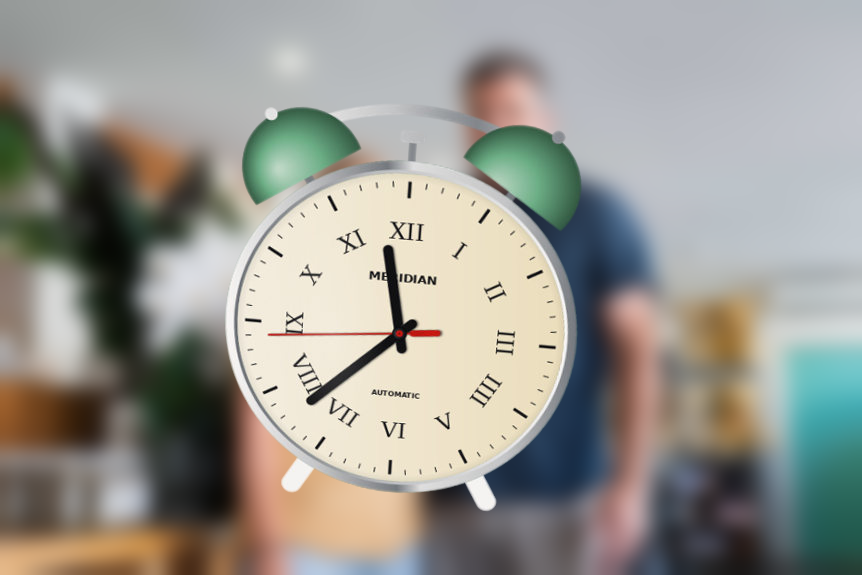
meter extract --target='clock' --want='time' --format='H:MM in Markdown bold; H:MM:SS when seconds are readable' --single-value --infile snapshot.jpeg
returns **11:37:44**
